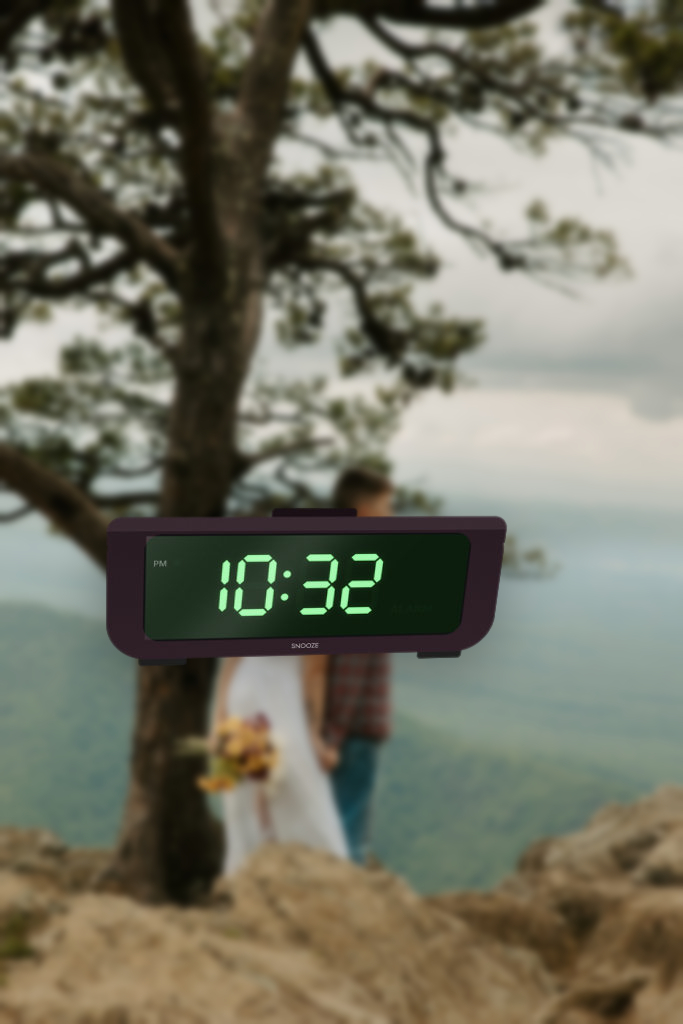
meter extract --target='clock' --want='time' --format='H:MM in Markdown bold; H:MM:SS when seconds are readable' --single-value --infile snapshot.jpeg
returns **10:32**
